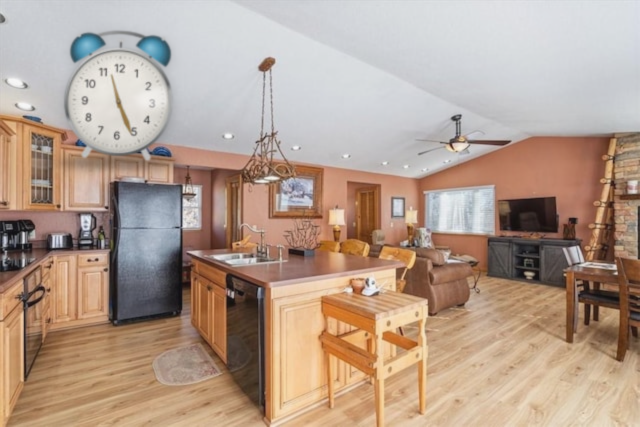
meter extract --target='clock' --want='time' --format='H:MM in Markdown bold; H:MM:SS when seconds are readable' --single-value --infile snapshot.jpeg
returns **11:26**
